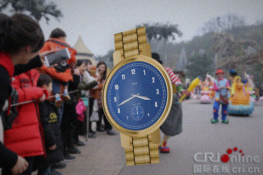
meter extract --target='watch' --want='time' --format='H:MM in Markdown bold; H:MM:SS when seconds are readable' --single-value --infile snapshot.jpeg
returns **3:42**
